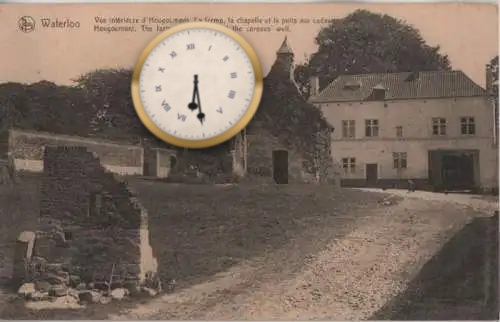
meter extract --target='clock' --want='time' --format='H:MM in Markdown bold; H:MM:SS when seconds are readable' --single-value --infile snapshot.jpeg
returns **6:30**
